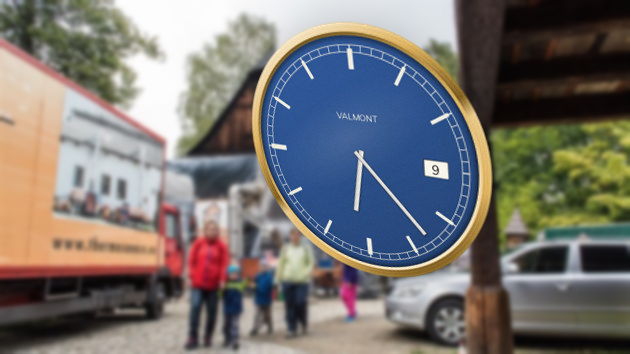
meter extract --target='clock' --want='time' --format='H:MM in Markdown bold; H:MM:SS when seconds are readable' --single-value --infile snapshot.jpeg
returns **6:23**
